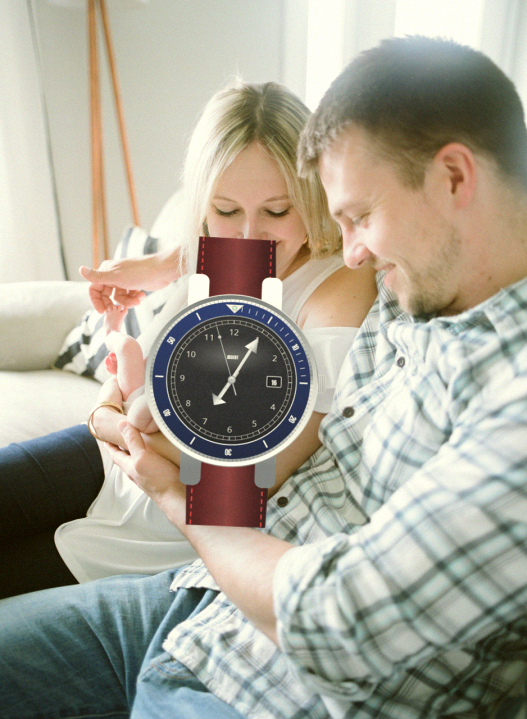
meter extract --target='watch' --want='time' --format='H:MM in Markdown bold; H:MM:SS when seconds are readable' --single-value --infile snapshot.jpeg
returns **7:04:57**
